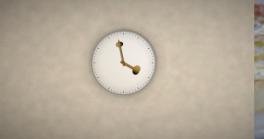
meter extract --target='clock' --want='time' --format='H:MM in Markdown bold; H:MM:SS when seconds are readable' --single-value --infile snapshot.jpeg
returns **3:58**
